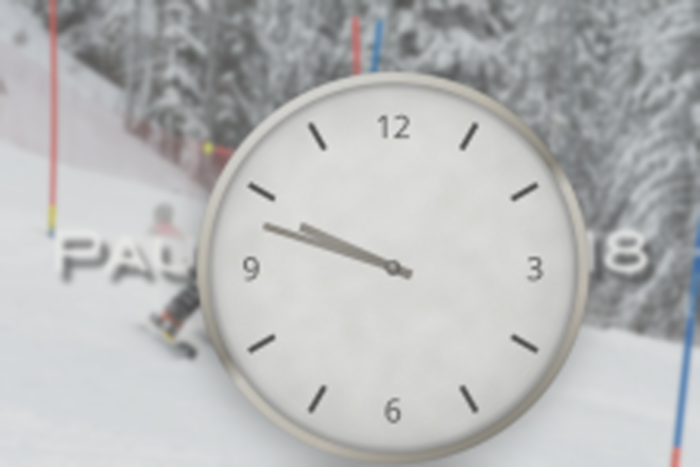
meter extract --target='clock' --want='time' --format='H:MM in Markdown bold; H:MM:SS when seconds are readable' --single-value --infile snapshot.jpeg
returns **9:48**
